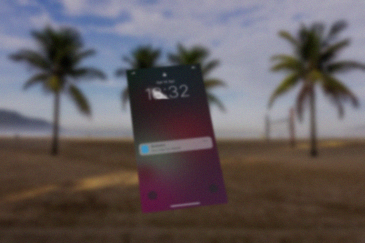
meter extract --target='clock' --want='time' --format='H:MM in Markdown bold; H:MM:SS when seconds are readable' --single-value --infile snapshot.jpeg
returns **18:32**
